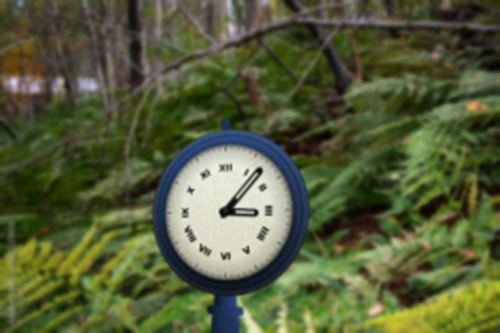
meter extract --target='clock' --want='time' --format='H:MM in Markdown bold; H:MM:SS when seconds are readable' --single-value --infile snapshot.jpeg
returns **3:07**
